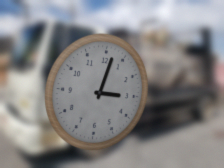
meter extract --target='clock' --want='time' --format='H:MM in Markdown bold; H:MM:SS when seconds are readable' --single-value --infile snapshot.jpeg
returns **3:02**
